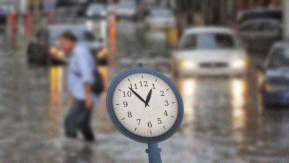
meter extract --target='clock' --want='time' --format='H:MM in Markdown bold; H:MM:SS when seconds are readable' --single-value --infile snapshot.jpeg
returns **12:53**
